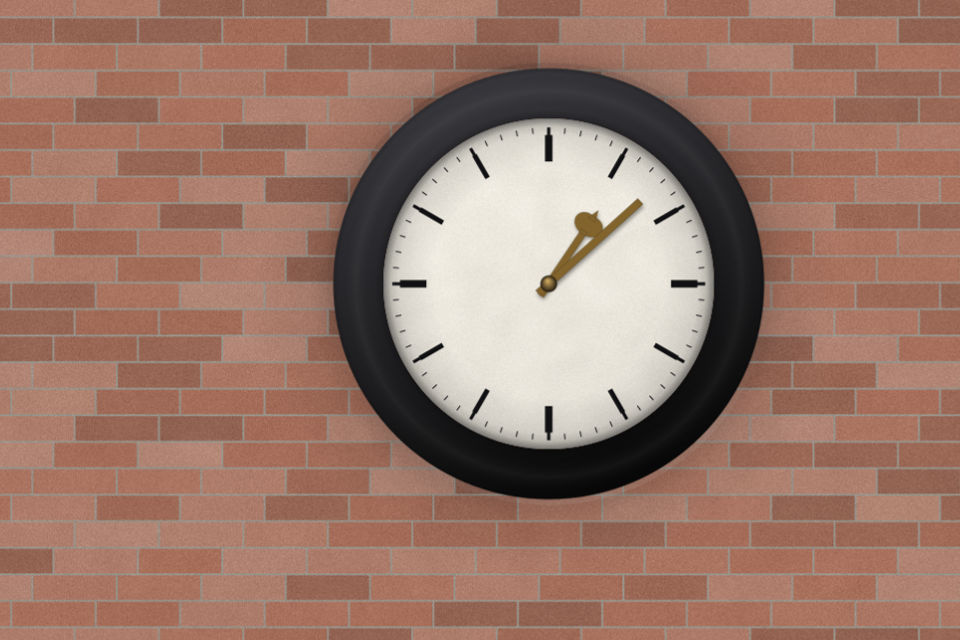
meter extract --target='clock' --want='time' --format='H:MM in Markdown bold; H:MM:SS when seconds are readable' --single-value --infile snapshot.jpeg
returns **1:08**
